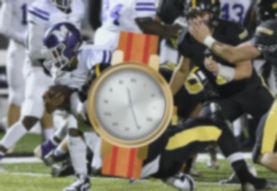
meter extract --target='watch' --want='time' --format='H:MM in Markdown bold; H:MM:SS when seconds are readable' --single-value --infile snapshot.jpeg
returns **11:26**
